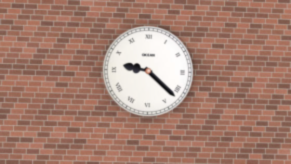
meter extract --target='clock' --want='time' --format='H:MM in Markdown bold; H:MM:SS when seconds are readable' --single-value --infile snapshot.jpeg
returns **9:22**
